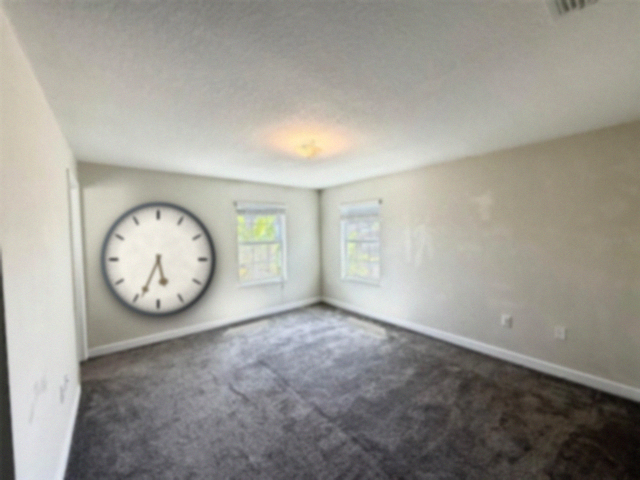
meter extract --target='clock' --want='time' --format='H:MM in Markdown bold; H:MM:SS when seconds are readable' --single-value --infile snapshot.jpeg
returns **5:34**
